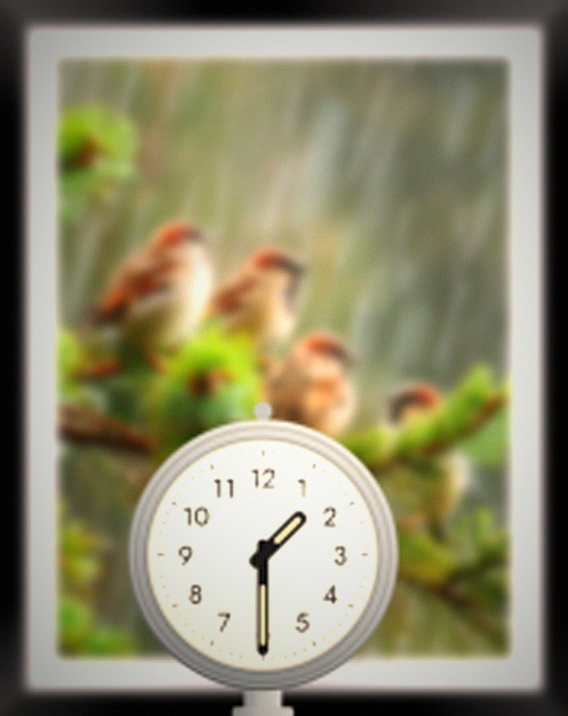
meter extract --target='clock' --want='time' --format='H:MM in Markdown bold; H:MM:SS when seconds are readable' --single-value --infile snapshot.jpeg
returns **1:30**
